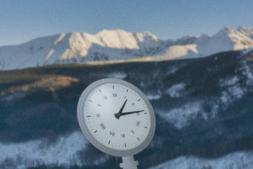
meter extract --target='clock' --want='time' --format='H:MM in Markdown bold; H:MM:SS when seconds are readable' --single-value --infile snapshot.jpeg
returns **1:14**
